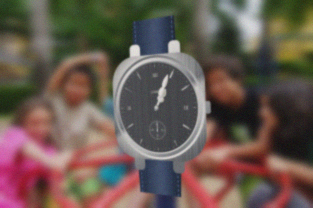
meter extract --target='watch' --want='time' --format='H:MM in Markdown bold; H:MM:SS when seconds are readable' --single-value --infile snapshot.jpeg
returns **1:04**
